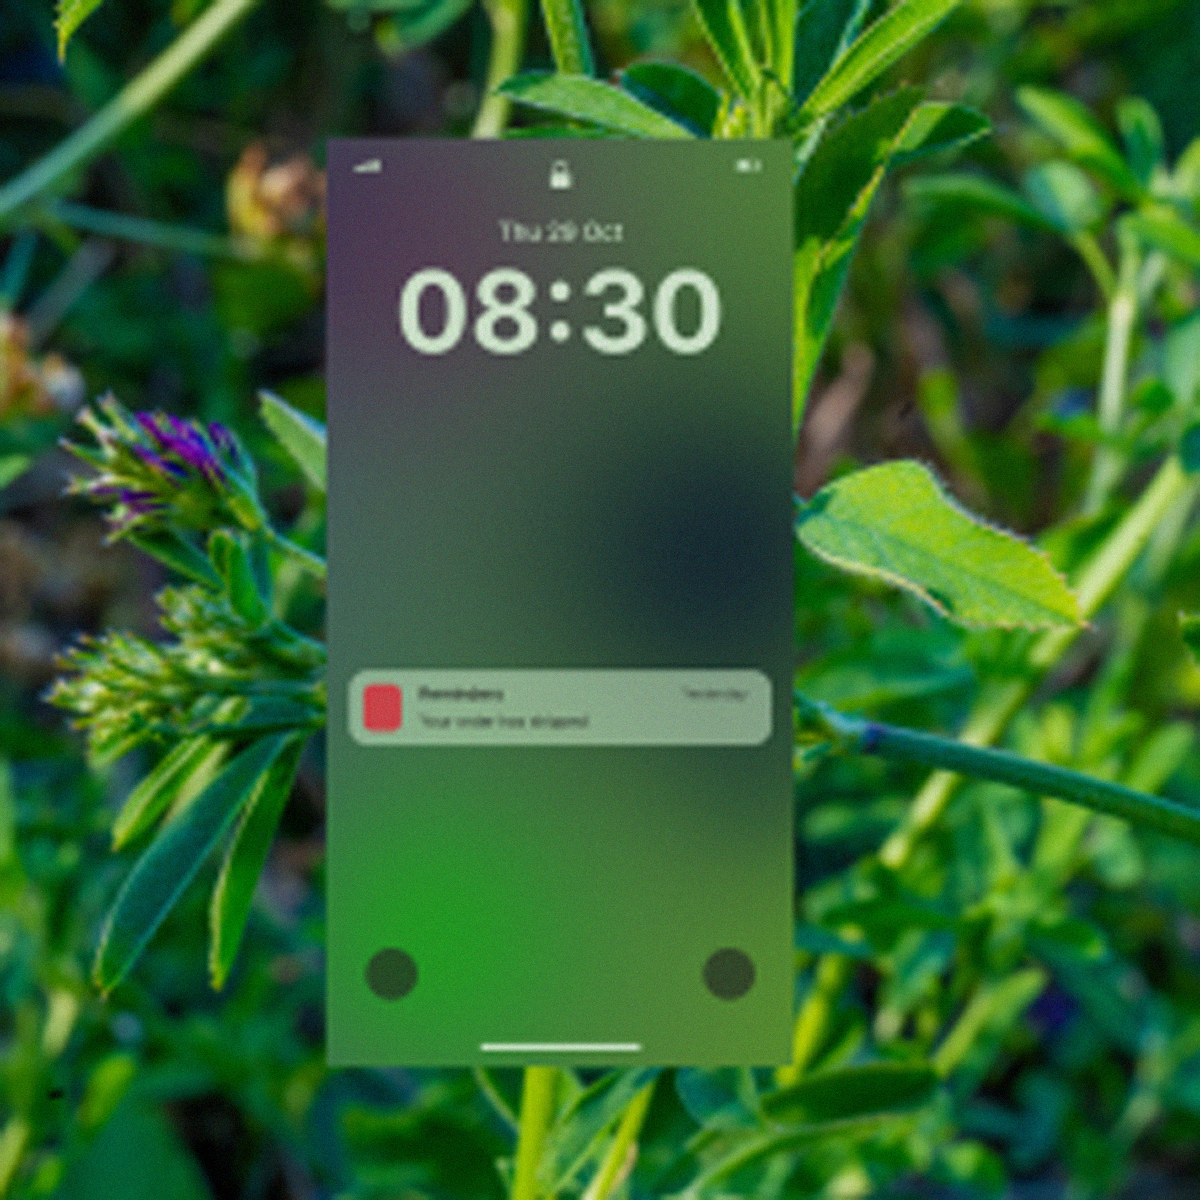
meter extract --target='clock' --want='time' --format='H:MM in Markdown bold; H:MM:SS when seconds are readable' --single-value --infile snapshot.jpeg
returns **8:30**
